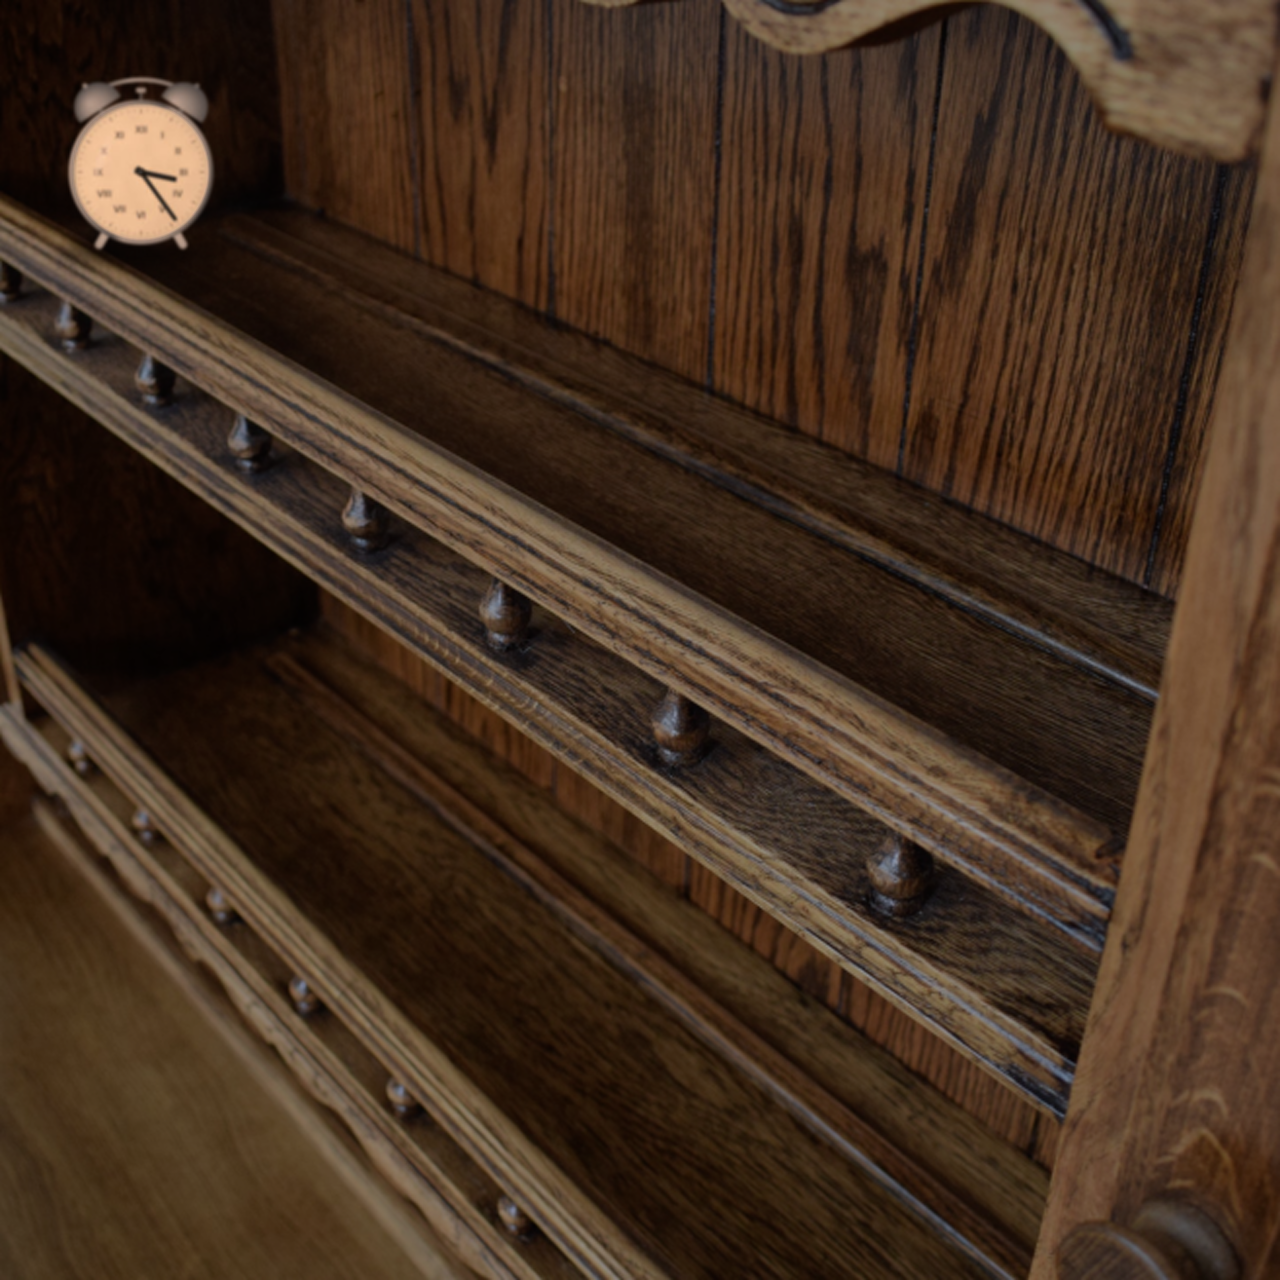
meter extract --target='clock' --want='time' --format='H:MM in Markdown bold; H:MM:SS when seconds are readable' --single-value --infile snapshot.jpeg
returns **3:24**
